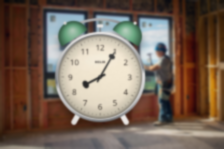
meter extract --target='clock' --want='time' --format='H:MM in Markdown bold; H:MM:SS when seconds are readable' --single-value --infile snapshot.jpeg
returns **8:05**
